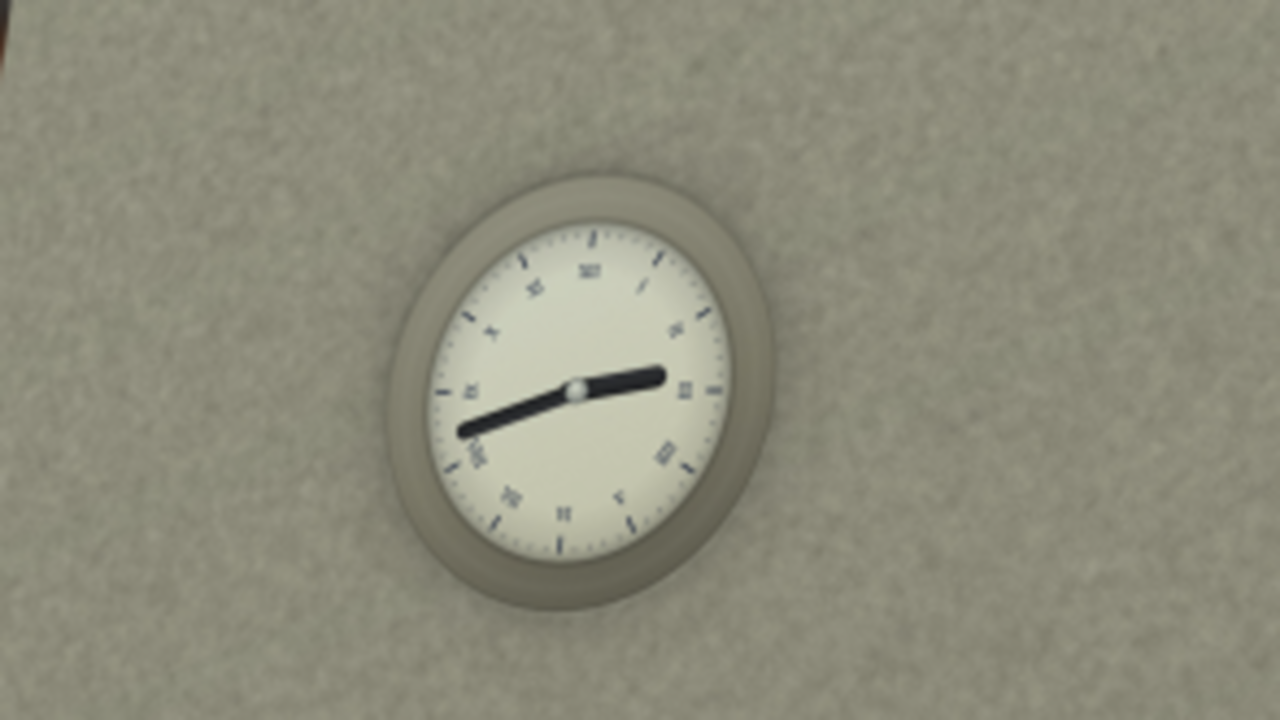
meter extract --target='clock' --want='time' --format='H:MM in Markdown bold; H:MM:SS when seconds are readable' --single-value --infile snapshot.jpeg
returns **2:42**
